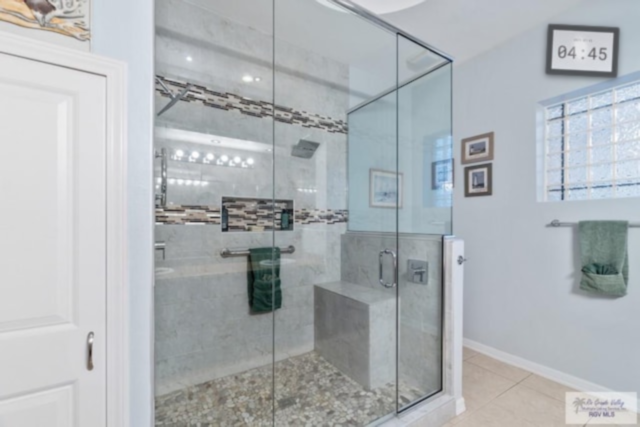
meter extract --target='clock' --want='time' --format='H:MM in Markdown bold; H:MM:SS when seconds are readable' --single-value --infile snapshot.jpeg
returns **4:45**
